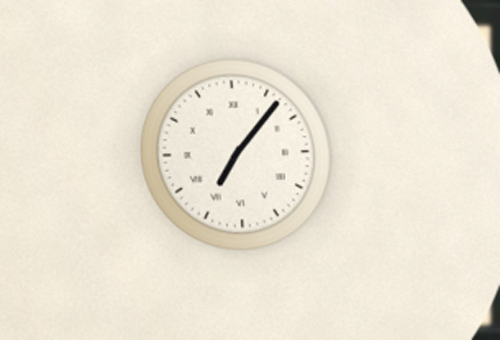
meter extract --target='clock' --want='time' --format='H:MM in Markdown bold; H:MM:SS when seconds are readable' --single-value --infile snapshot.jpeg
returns **7:07**
